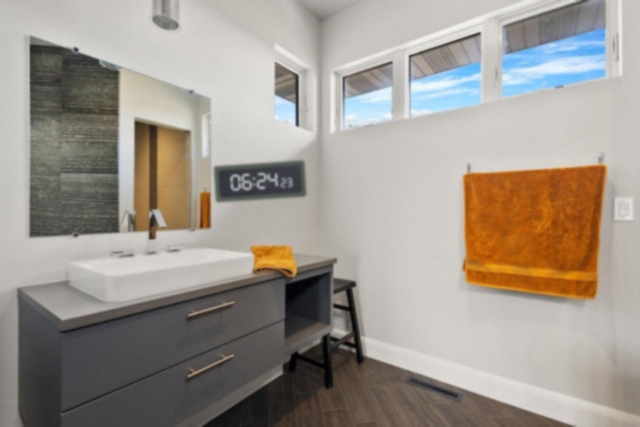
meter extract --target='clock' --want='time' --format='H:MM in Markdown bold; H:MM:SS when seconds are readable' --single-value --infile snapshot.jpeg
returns **6:24**
